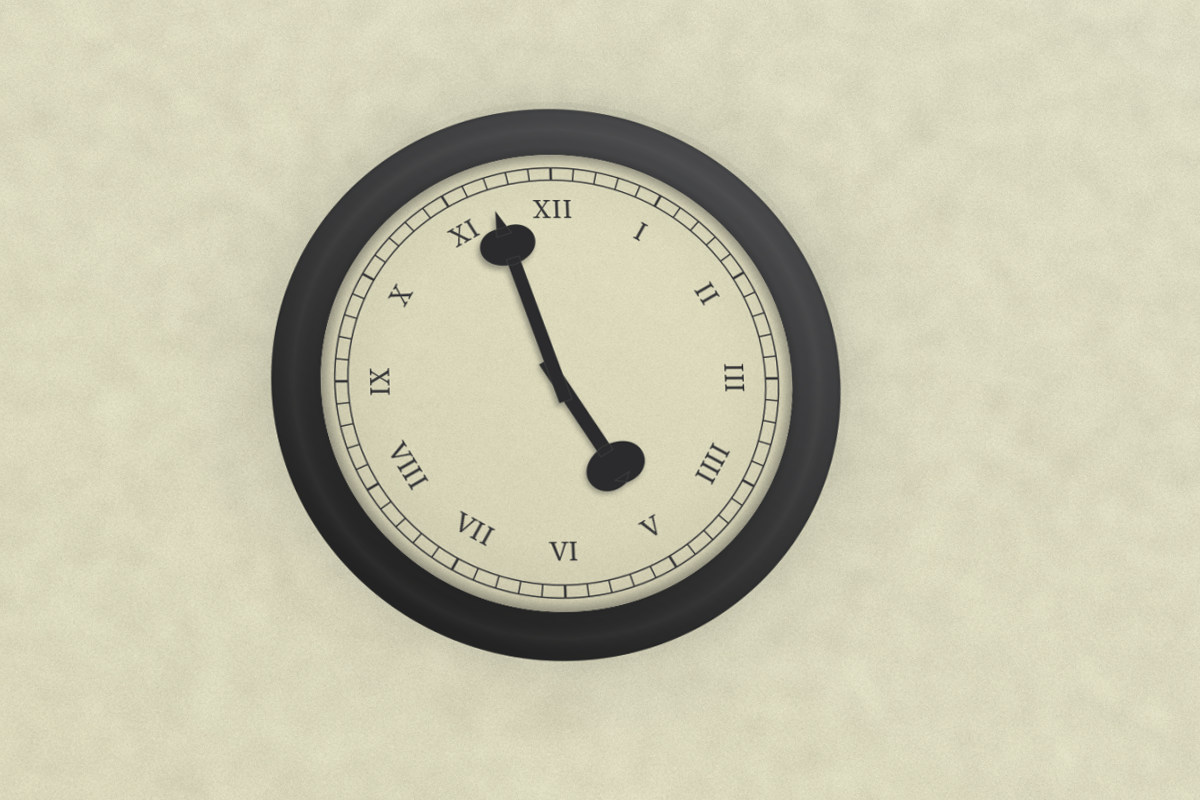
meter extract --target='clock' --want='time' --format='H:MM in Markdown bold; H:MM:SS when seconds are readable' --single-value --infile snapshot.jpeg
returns **4:57**
